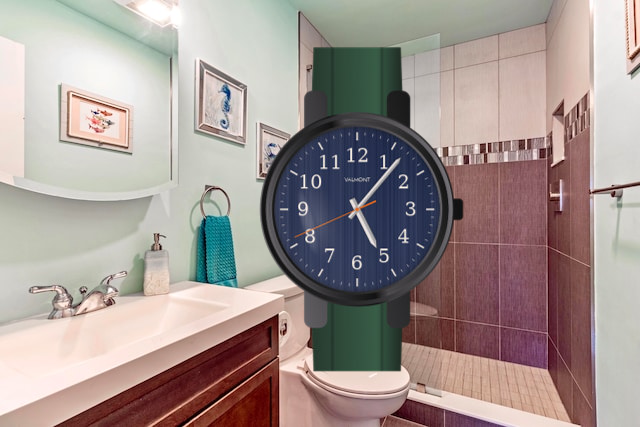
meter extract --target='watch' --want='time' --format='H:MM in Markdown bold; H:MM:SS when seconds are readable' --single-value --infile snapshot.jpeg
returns **5:06:41**
